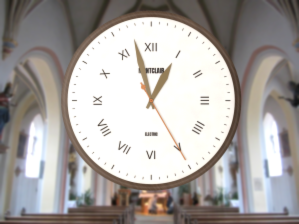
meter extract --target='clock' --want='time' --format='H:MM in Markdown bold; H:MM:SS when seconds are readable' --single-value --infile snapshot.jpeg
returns **12:57:25**
